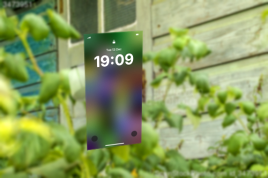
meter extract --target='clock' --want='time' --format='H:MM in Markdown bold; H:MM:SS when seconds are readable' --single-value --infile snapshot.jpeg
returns **19:09**
